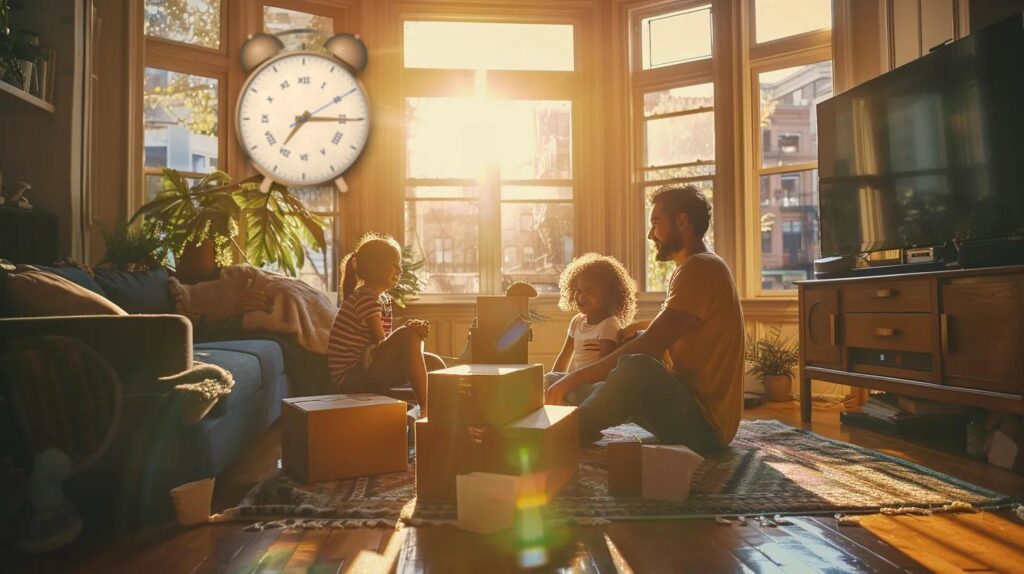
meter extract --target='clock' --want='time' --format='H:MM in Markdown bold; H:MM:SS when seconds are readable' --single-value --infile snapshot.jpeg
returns **7:15:10**
